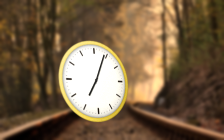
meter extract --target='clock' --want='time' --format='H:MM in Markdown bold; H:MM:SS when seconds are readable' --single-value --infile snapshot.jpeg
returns **7:04**
